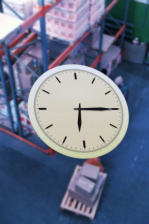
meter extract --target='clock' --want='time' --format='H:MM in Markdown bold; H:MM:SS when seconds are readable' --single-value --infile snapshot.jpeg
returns **6:15**
